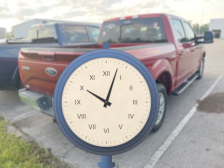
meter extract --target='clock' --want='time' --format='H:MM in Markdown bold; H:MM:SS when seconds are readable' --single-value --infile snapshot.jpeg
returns **10:03**
